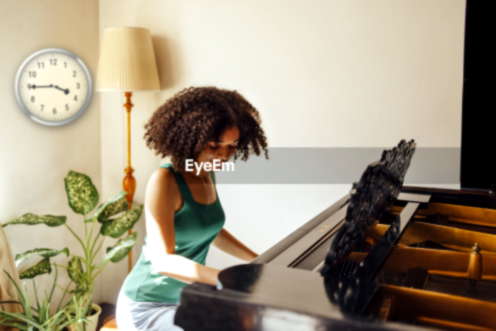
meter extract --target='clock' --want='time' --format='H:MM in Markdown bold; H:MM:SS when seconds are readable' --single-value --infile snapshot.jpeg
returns **3:45**
